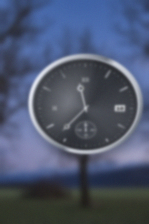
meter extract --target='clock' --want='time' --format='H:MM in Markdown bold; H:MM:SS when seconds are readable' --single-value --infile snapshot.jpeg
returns **11:37**
